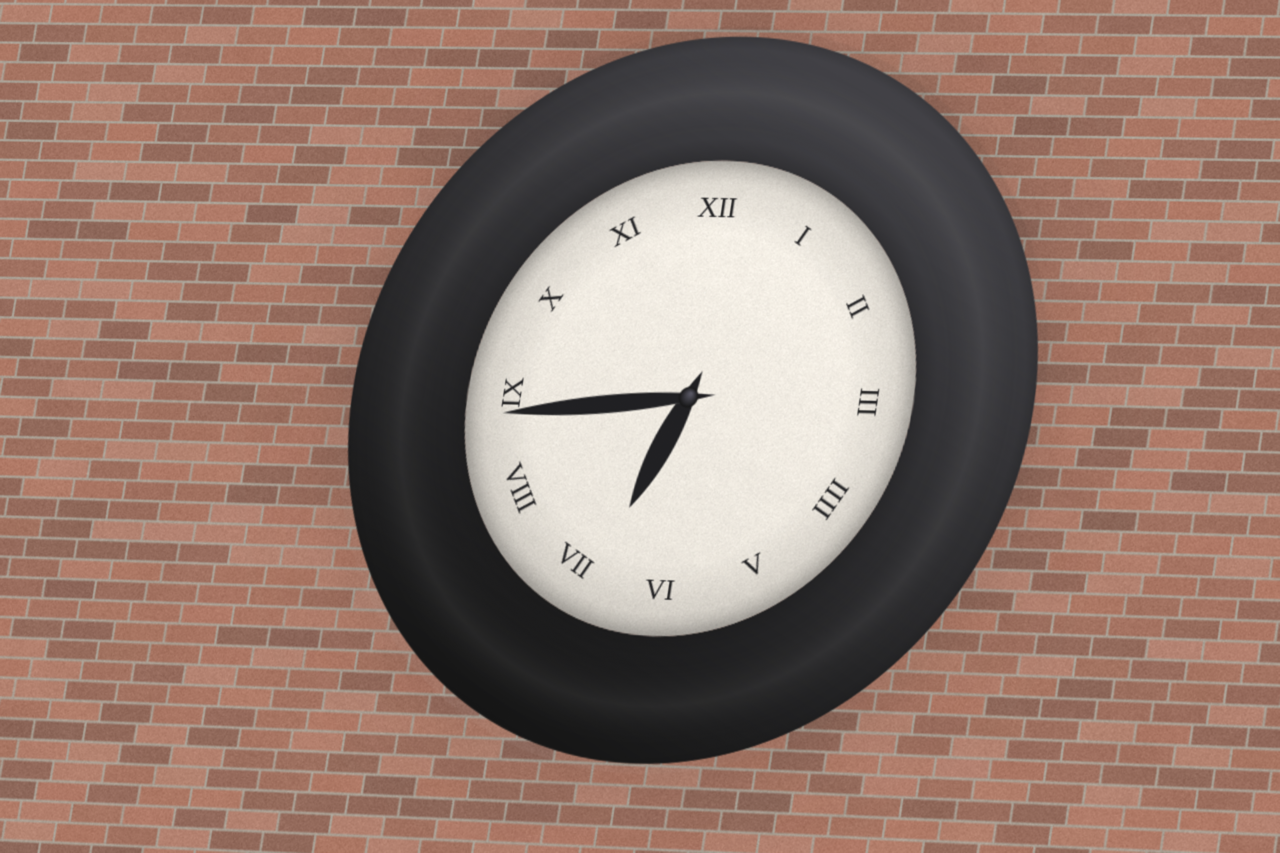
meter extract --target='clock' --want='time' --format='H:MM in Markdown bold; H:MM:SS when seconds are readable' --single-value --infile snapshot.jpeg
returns **6:44**
